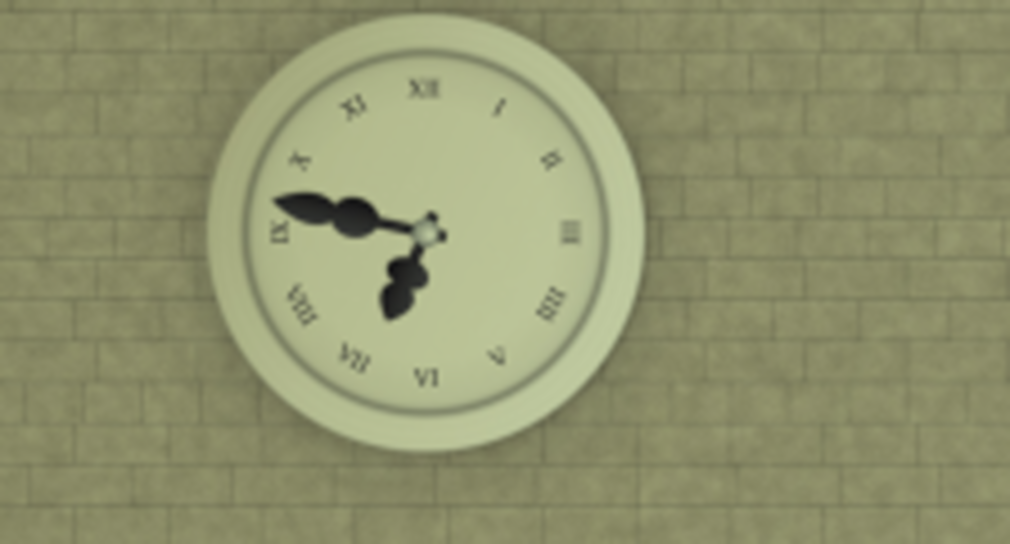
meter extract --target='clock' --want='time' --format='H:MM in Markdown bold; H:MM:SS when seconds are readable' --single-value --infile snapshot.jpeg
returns **6:47**
